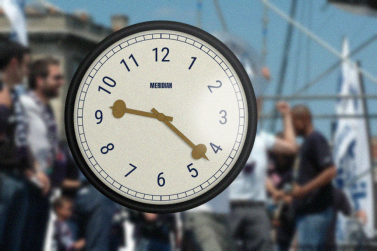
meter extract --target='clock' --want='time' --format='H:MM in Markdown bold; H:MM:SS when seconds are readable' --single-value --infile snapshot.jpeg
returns **9:22**
